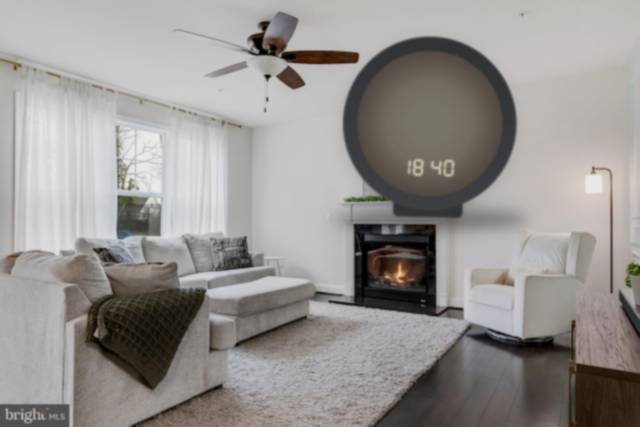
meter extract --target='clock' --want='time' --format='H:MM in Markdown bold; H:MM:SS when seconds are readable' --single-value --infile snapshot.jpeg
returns **18:40**
